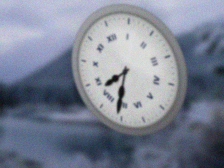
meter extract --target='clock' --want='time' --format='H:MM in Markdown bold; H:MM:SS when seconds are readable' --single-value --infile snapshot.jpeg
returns **8:36**
